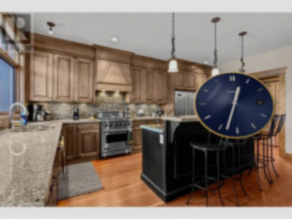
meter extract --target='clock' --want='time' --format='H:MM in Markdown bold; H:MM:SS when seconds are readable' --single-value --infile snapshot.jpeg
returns **12:33**
